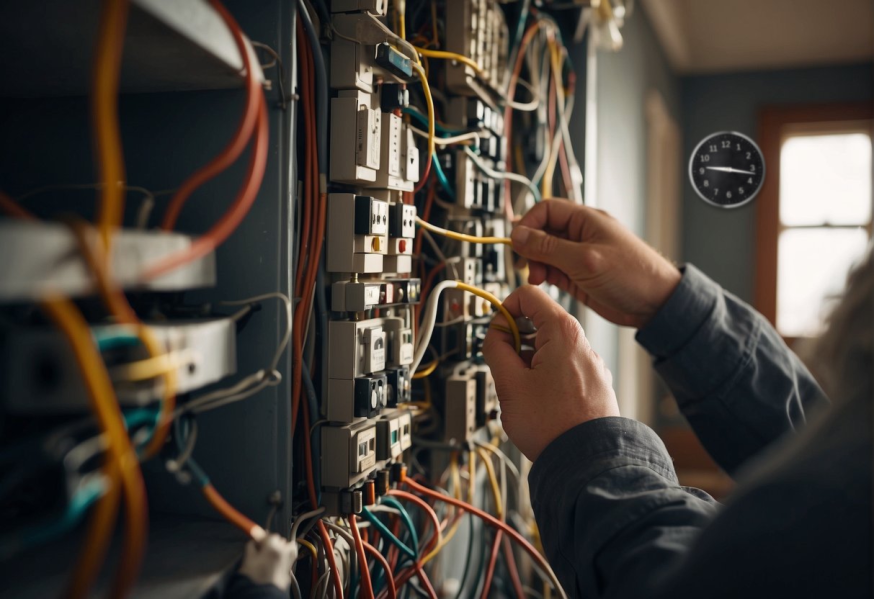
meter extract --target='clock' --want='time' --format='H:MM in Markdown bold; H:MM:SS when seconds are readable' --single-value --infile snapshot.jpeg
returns **9:17**
